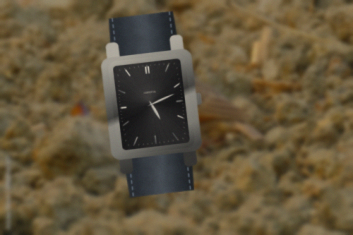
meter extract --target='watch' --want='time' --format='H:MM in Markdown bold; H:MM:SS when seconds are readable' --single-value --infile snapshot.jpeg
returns **5:12**
